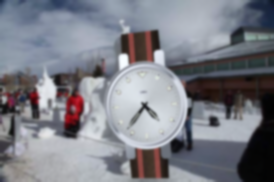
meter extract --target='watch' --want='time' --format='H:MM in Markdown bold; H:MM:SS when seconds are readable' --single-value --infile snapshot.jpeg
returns **4:37**
